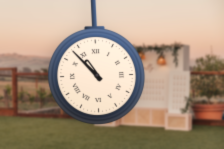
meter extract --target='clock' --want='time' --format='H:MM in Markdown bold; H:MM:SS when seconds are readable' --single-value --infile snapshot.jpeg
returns **10:53**
